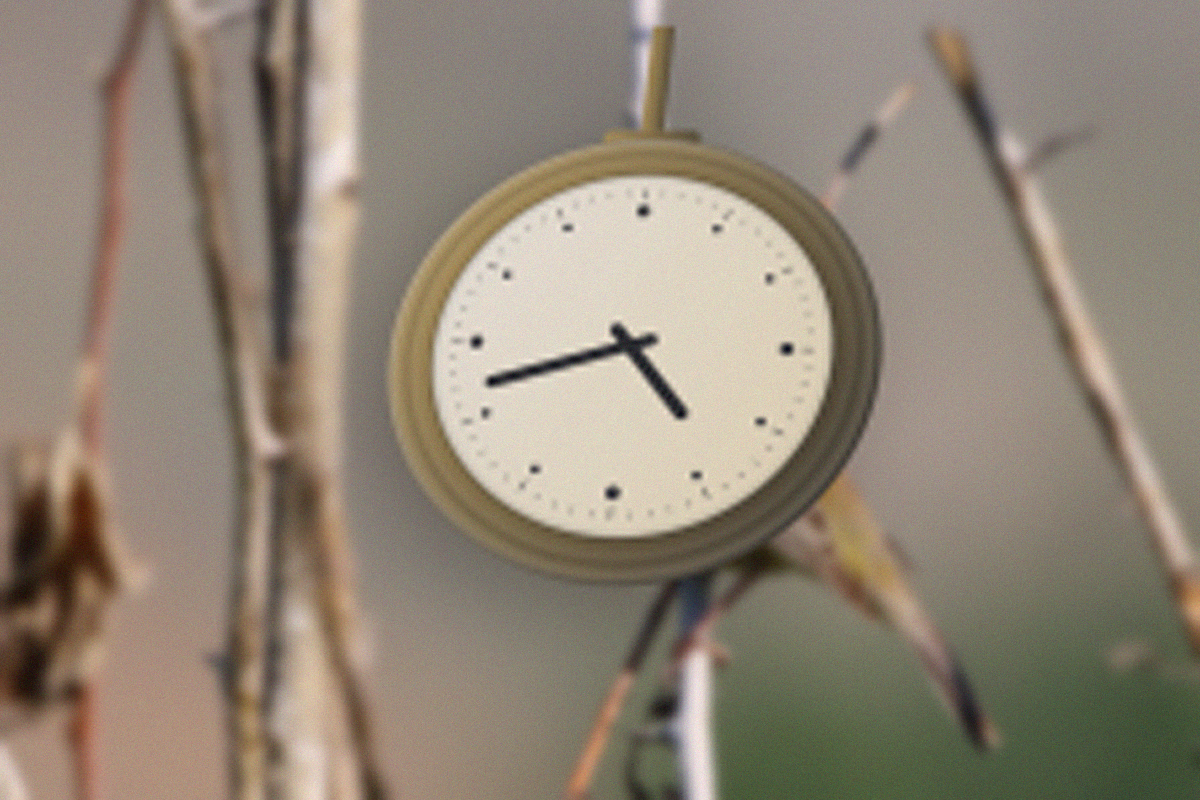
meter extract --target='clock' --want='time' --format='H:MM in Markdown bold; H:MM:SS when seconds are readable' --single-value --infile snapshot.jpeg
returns **4:42**
